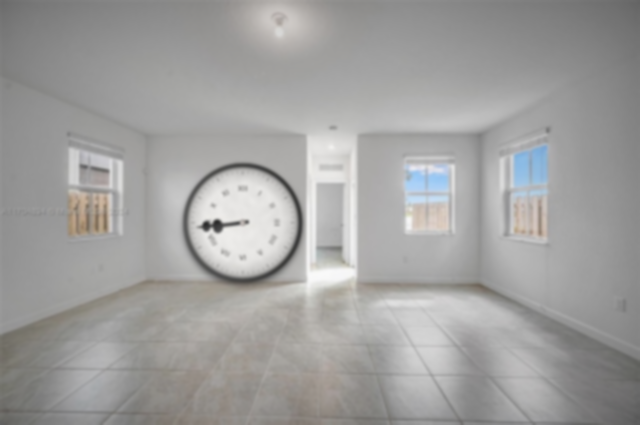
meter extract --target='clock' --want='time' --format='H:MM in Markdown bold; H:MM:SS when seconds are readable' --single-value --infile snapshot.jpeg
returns **8:44**
